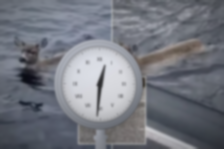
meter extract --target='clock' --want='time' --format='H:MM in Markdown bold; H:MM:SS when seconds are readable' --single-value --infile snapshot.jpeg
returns **12:31**
